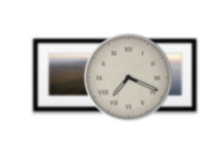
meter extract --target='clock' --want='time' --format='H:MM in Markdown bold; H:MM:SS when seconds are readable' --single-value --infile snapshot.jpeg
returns **7:19**
